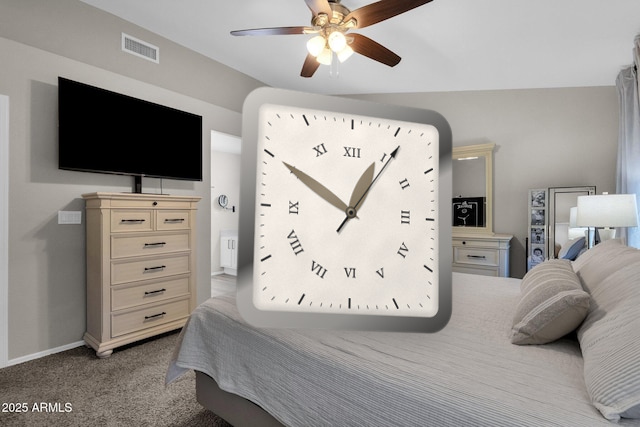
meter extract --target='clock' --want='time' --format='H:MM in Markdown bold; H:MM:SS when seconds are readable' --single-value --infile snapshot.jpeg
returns **12:50:06**
